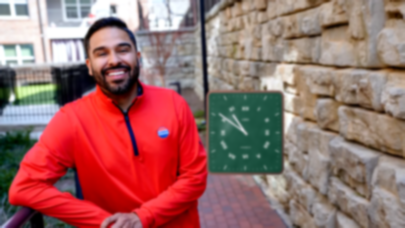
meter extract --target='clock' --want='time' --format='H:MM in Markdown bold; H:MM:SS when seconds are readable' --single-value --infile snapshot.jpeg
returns **10:51**
